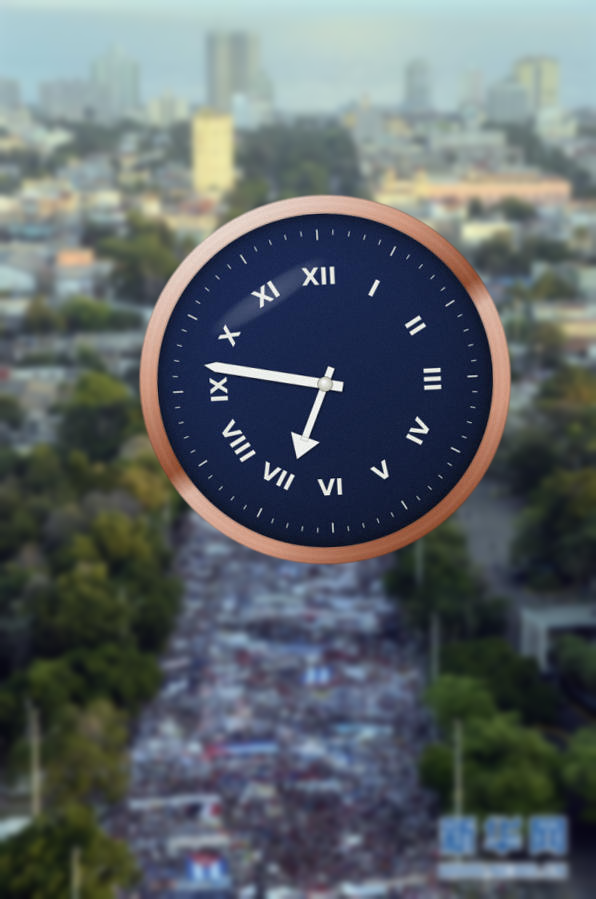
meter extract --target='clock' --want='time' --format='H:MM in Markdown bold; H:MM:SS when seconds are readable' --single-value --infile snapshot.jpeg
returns **6:47**
